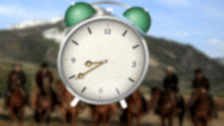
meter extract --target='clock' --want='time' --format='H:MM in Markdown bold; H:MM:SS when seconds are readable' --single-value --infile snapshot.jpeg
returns **8:39**
